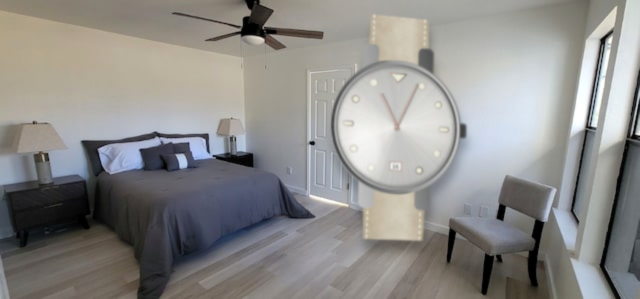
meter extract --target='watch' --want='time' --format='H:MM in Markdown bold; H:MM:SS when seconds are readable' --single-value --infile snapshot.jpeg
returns **11:04**
